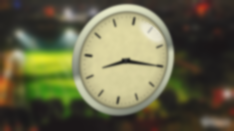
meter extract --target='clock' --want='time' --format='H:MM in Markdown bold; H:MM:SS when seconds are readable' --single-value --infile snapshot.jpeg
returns **8:15**
